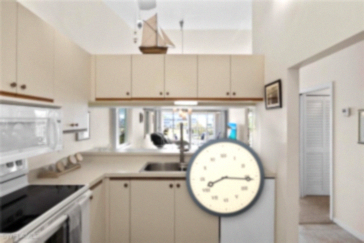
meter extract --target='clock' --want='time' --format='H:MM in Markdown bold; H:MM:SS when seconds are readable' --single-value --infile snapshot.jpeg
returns **8:16**
